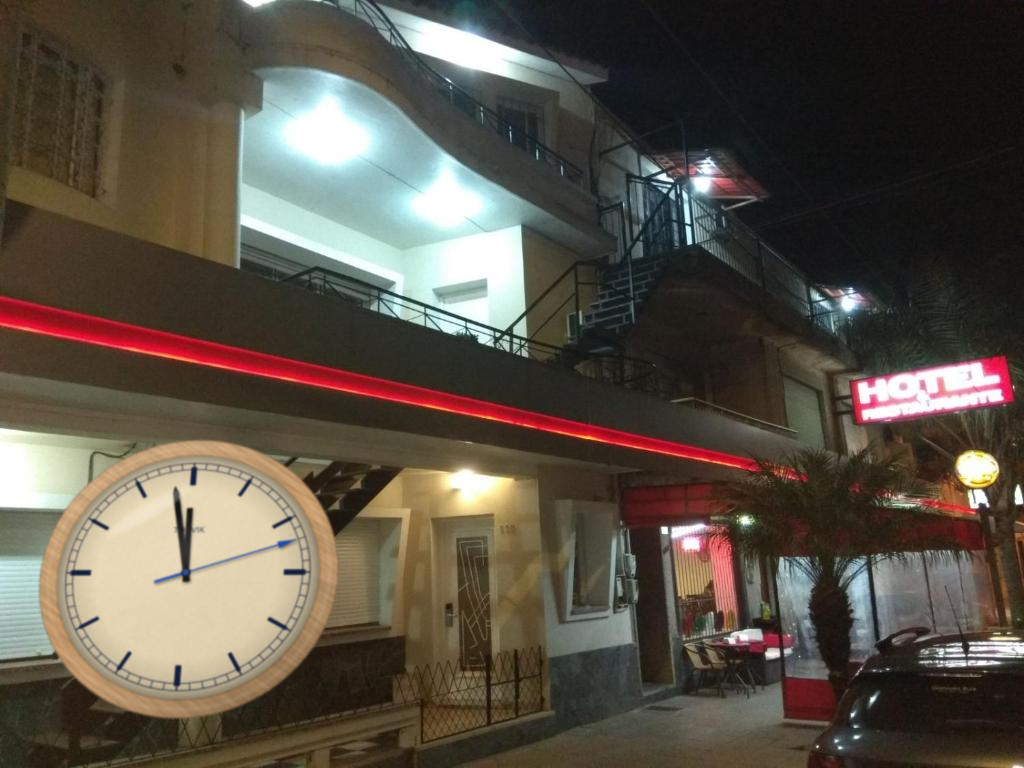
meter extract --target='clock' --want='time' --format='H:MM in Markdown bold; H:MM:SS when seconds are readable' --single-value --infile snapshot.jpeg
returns **11:58:12**
